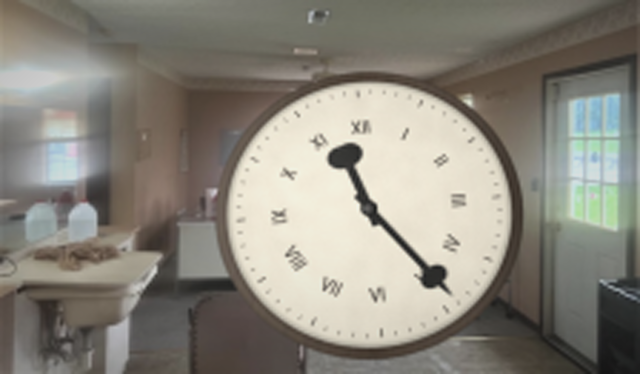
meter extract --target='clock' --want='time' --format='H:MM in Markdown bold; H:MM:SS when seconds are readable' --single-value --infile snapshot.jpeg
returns **11:24**
